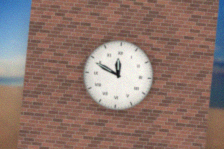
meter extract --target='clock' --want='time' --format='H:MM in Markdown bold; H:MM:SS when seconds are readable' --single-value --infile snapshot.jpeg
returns **11:49**
